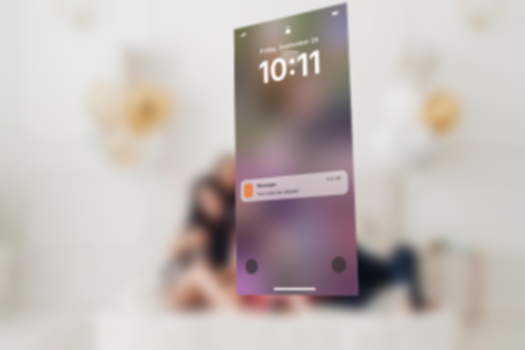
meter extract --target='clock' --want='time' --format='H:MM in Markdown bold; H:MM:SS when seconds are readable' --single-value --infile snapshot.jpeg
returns **10:11**
